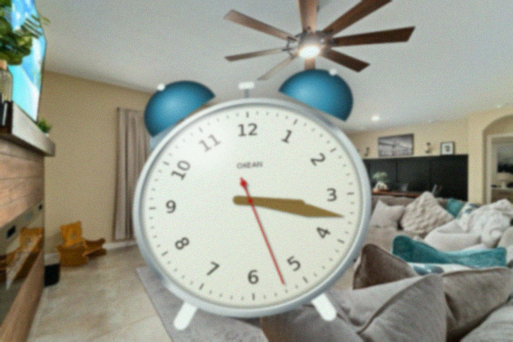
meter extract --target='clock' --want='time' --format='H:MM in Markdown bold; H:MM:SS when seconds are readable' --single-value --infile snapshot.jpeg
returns **3:17:27**
